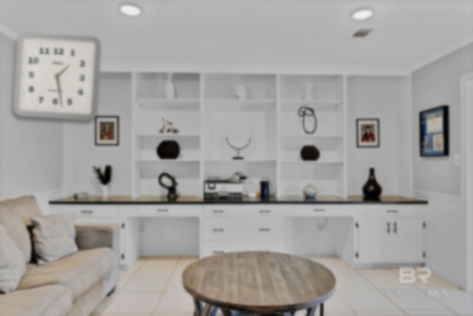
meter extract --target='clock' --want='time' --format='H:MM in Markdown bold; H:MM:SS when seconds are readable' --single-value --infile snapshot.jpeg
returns **1:28**
